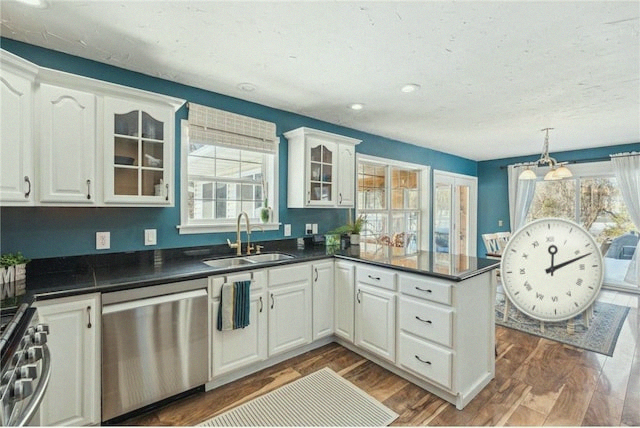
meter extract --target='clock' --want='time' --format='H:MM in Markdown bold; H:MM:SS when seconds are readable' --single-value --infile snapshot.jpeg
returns **12:12**
